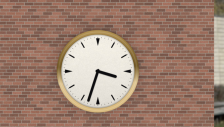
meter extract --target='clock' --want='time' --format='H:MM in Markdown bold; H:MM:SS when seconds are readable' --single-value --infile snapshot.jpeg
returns **3:33**
